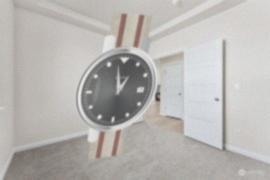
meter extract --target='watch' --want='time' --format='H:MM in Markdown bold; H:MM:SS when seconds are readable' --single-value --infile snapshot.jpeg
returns **12:58**
